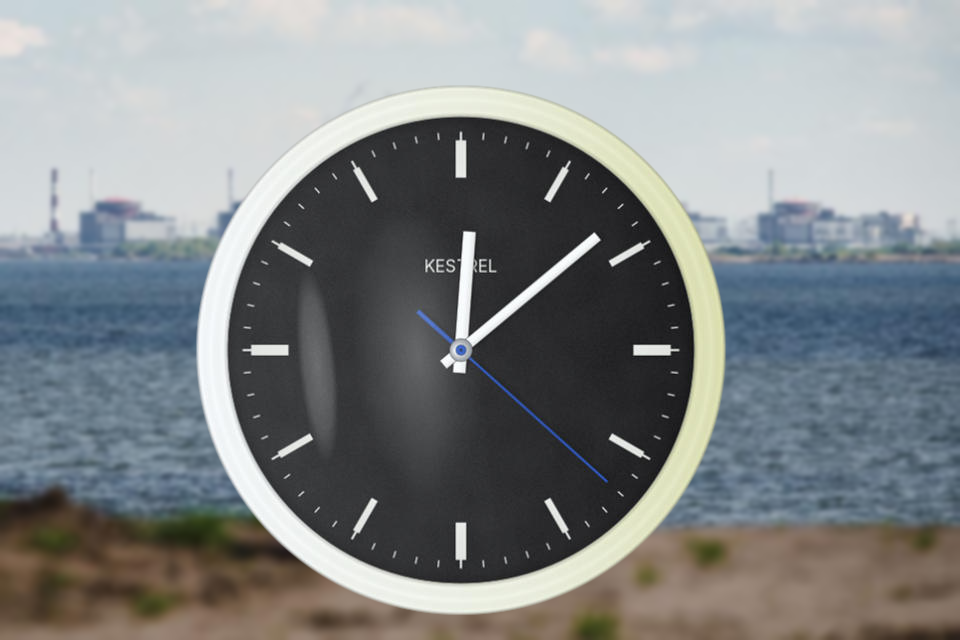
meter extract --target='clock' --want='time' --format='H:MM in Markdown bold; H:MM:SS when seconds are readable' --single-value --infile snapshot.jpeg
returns **12:08:22**
